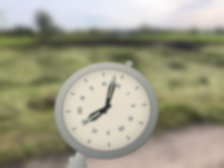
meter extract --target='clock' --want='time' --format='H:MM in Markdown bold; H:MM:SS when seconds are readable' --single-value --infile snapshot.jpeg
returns **6:58**
